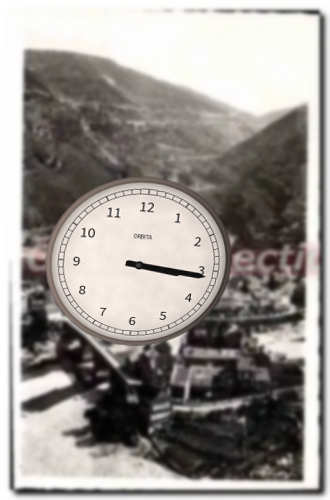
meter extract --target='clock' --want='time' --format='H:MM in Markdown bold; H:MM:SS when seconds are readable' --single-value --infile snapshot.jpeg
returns **3:16**
